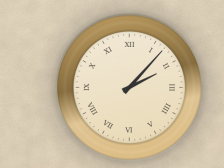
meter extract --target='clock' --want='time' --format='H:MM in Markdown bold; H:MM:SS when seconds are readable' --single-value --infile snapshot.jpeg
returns **2:07**
